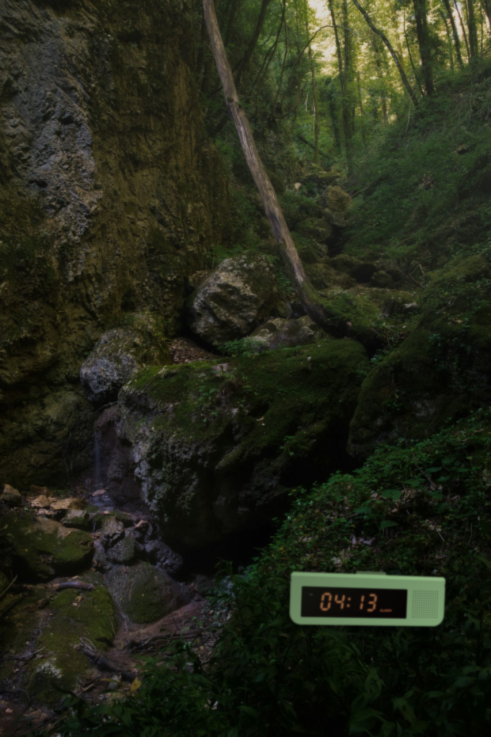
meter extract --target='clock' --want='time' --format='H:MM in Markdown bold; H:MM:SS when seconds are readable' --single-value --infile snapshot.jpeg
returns **4:13**
